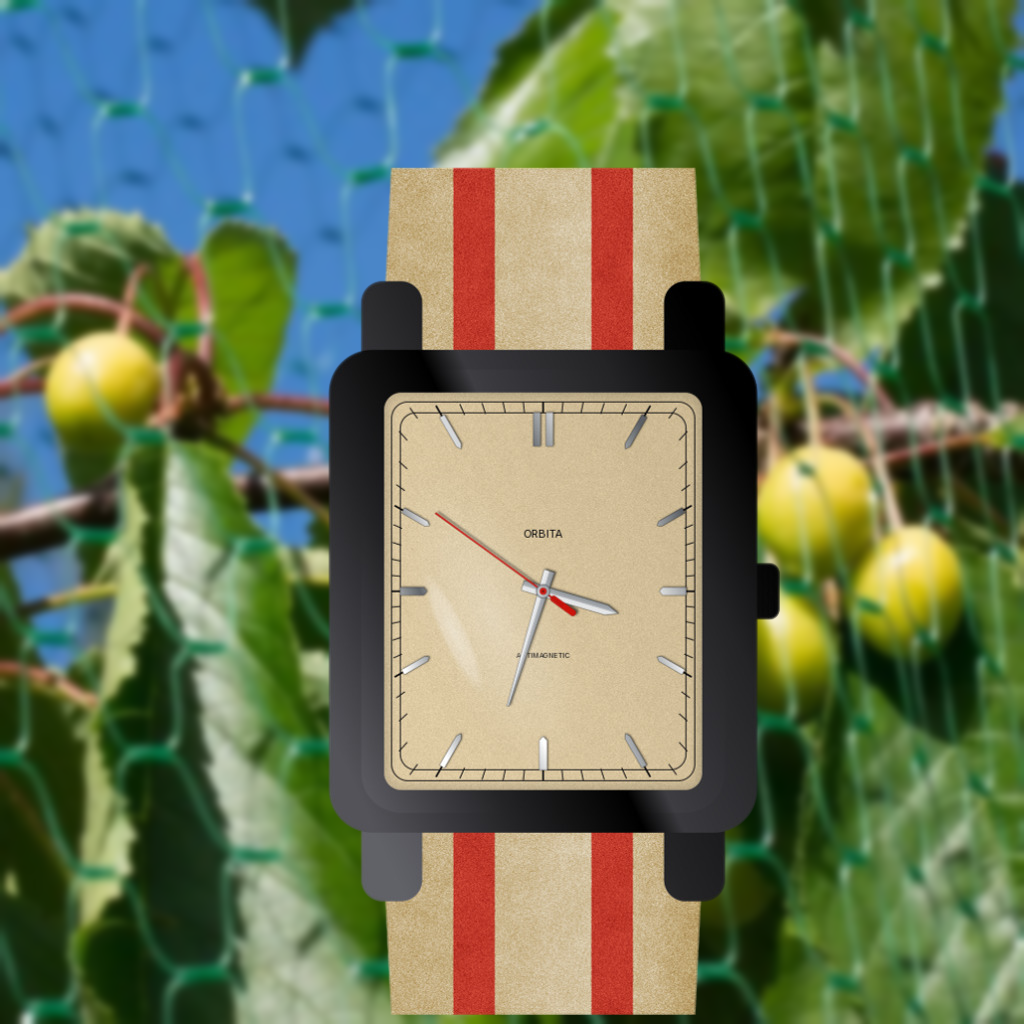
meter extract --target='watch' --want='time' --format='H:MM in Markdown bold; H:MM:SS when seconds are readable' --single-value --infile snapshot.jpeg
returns **3:32:51**
